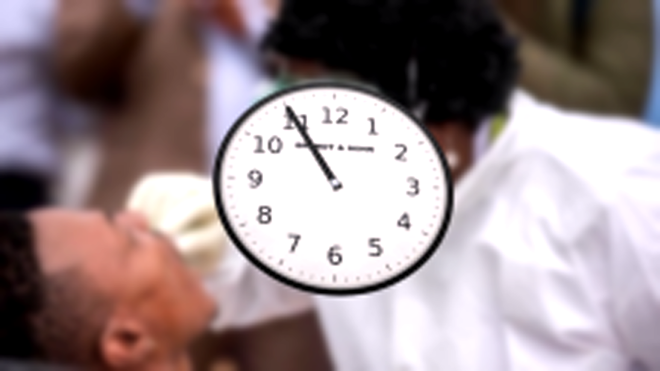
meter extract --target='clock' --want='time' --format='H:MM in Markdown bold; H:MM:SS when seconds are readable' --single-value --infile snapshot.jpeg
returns **10:55**
